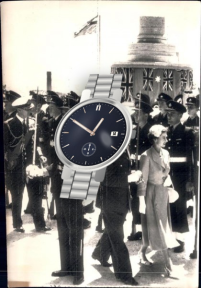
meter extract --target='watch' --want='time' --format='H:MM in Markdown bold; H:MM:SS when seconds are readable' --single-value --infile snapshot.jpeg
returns **12:50**
